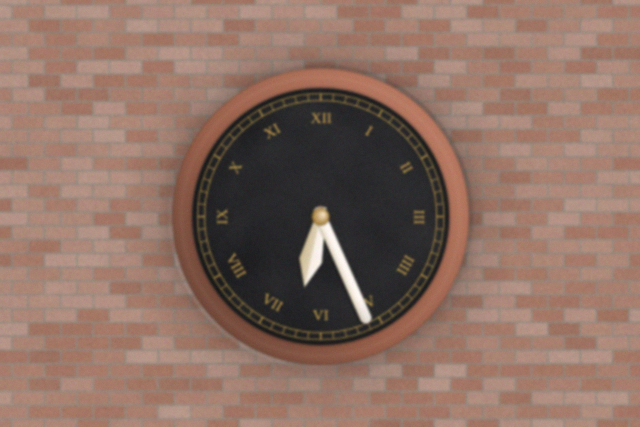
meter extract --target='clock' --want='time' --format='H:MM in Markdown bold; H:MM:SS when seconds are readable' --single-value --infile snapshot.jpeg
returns **6:26**
